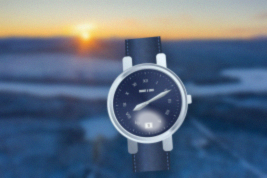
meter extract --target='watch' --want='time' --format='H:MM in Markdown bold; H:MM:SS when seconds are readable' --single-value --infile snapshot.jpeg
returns **8:11**
